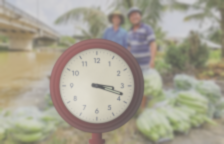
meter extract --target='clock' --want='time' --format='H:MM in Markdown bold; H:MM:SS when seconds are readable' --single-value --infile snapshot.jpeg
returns **3:18**
